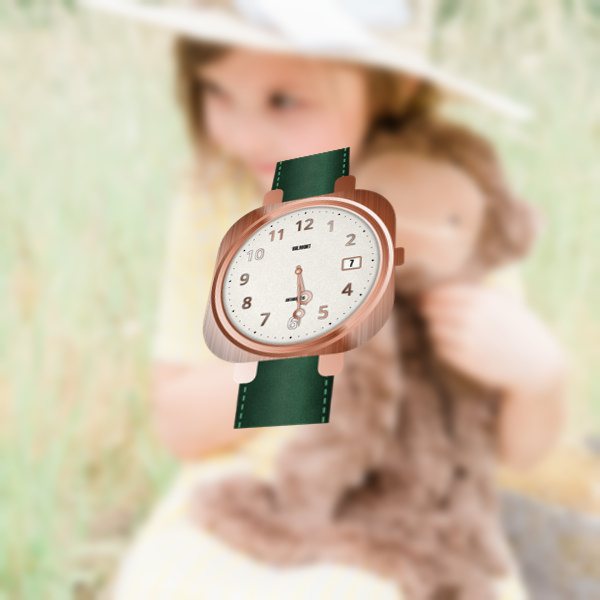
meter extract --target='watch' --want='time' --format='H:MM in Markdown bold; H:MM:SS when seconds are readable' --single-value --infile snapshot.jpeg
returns **5:29**
